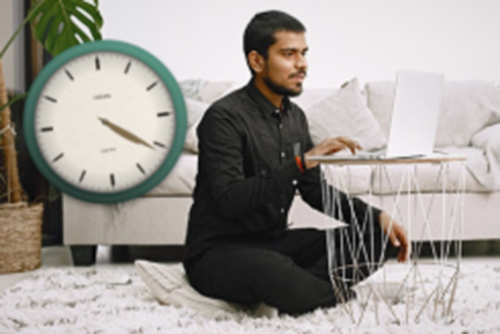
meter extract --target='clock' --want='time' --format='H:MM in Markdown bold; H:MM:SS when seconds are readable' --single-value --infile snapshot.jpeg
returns **4:21**
